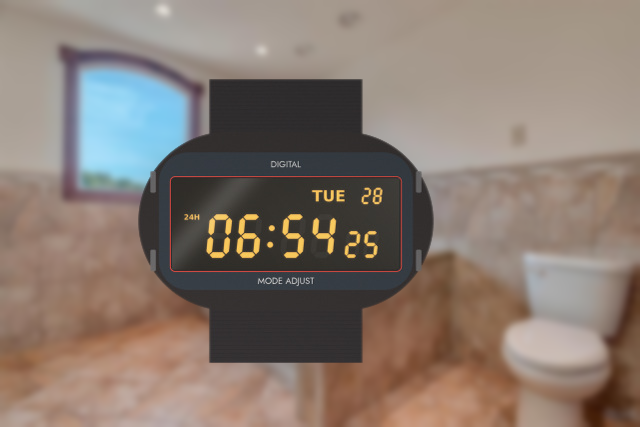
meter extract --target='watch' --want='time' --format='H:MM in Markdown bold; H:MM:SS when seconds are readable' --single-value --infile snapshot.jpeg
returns **6:54:25**
